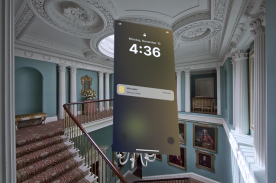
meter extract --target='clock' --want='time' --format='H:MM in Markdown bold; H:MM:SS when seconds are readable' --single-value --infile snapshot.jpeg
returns **4:36**
